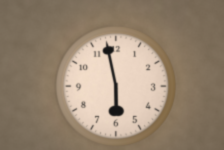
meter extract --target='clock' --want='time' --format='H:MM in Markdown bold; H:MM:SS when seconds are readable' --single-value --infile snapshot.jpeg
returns **5:58**
